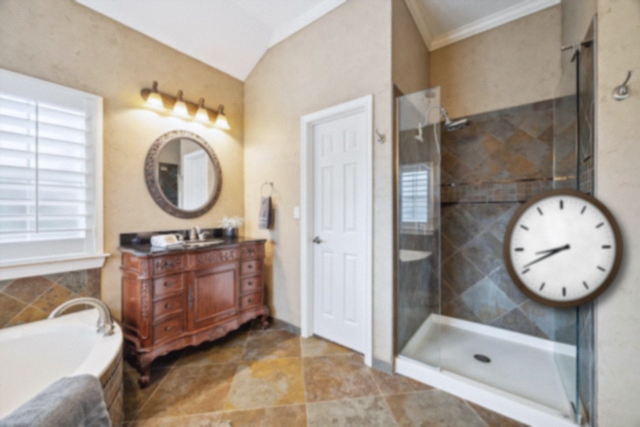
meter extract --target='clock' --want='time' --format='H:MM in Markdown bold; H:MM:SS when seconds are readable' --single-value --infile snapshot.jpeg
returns **8:41**
